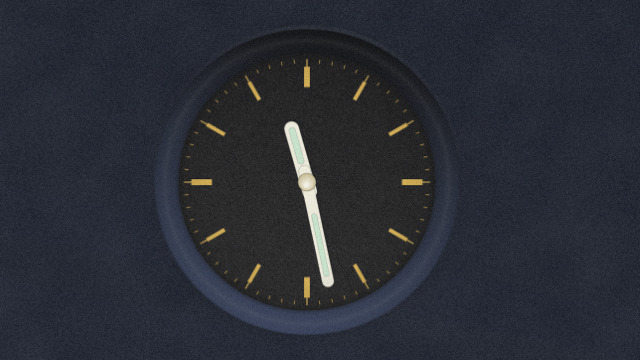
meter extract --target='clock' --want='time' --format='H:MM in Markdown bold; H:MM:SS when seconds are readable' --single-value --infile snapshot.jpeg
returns **11:28**
